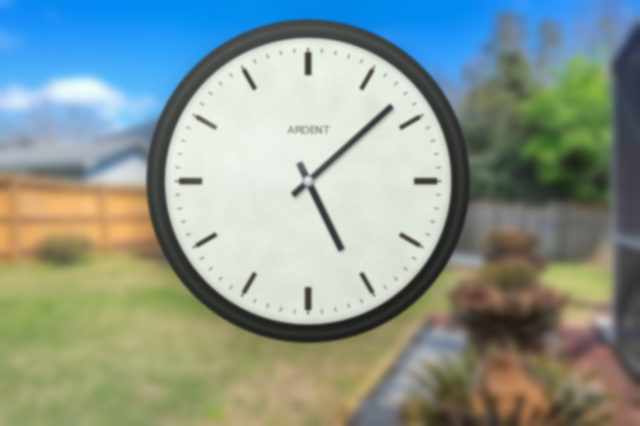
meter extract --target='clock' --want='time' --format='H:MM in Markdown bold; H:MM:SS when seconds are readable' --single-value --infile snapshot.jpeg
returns **5:08**
